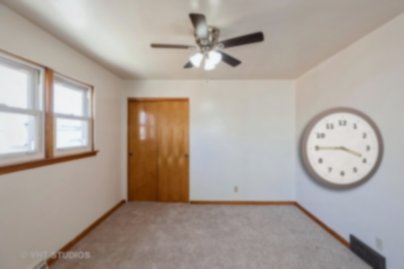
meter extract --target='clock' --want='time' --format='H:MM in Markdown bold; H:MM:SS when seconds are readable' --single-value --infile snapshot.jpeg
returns **3:45**
